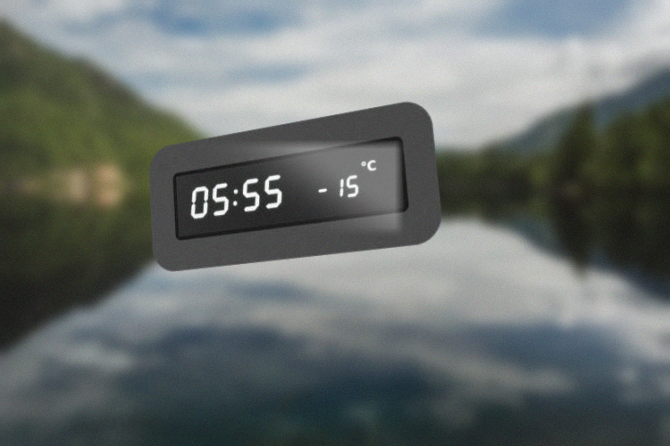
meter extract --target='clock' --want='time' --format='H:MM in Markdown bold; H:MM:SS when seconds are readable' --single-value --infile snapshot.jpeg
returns **5:55**
